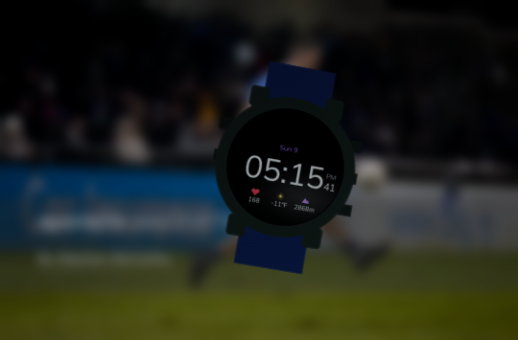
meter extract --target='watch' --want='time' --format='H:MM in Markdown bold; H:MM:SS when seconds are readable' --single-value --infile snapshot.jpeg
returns **5:15:41**
